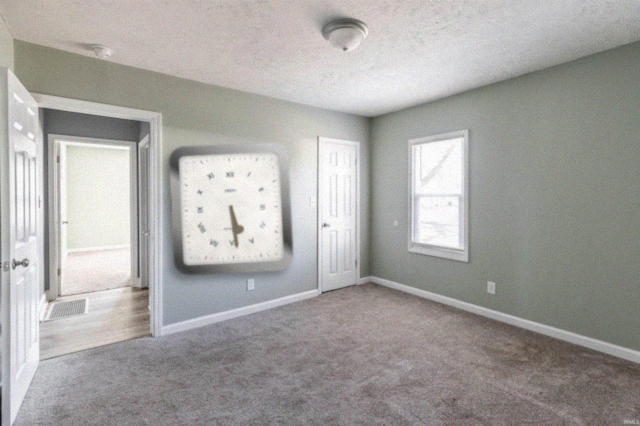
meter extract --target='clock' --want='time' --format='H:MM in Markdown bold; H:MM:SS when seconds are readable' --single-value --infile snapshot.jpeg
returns **5:29**
